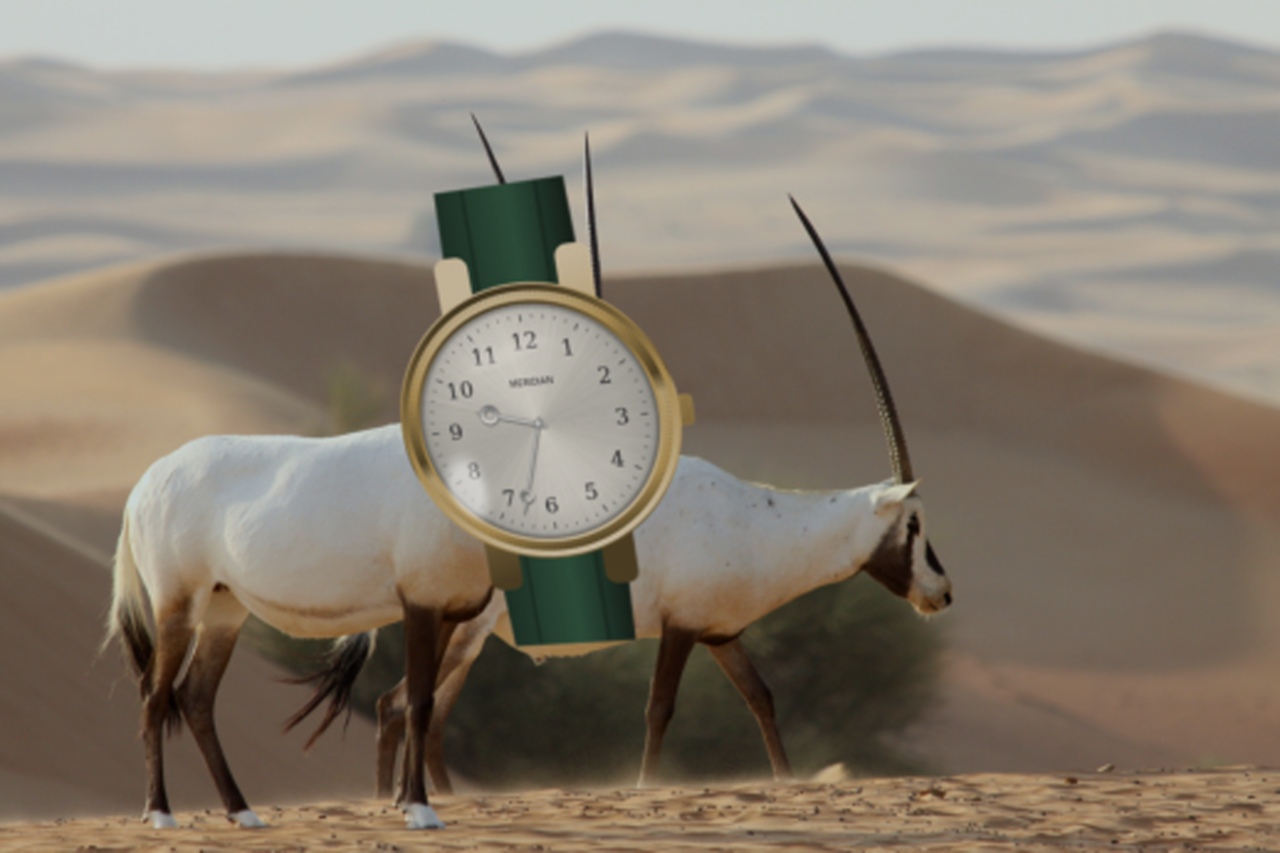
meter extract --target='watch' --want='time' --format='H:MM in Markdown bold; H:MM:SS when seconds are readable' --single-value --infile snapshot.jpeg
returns **9:33**
